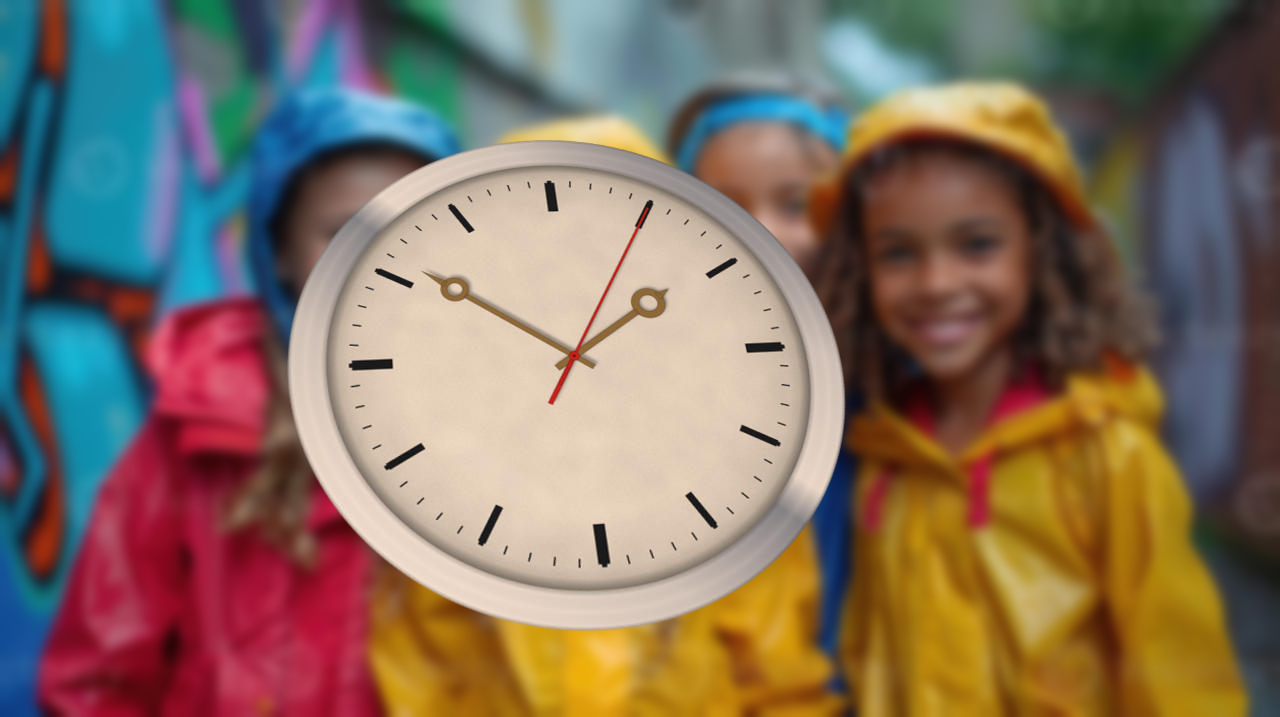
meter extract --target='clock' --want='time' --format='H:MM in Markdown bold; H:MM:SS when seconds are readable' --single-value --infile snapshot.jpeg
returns **1:51:05**
